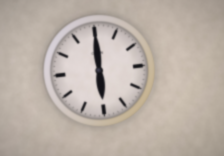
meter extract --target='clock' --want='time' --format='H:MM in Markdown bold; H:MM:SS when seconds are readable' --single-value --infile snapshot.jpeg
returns **6:00**
